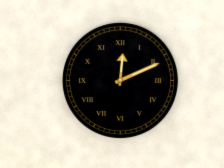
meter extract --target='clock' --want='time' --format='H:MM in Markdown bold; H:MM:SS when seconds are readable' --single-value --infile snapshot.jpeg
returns **12:11**
